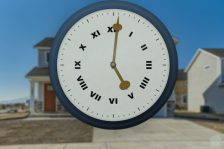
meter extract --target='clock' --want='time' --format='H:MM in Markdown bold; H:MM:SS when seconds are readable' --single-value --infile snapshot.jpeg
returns **5:01**
